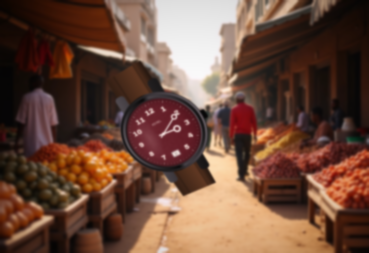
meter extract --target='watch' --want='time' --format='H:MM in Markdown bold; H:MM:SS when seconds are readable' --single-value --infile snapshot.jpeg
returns **3:10**
